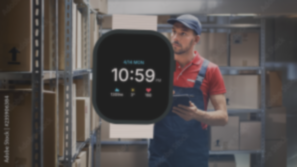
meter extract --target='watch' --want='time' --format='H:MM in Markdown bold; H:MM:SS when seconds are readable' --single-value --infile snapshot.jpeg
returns **10:59**
